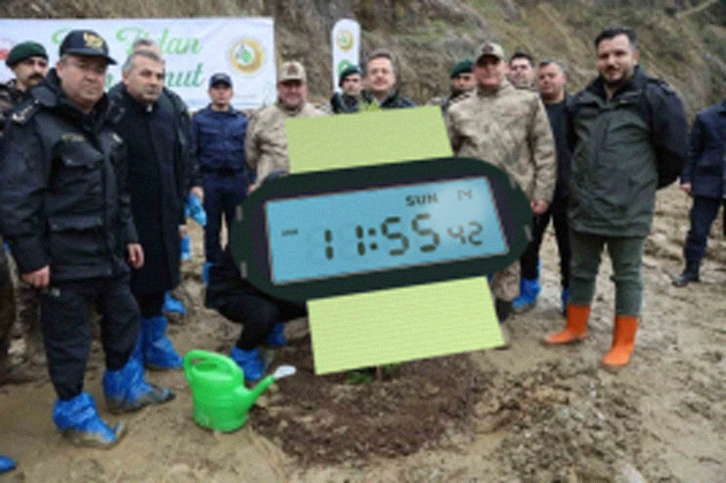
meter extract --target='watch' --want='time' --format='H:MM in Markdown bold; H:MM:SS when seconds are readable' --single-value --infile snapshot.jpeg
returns **11:55:42**
